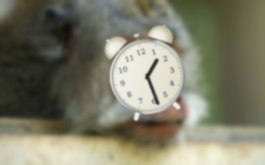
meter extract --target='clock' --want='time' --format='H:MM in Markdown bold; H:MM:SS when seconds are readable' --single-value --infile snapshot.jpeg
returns **1:29**
